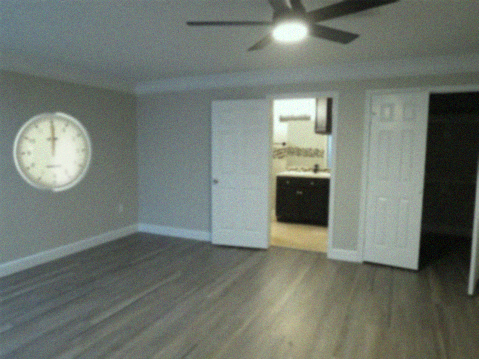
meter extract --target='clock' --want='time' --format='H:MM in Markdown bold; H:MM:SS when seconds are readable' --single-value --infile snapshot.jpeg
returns **12:00**
